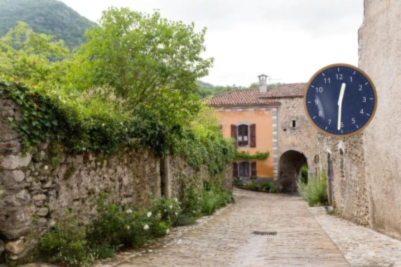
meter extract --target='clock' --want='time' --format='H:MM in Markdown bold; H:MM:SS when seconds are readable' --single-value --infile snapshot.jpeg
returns **12:31**
